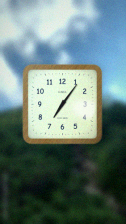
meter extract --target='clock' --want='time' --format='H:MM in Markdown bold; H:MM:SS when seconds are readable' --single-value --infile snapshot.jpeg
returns **7:06**
